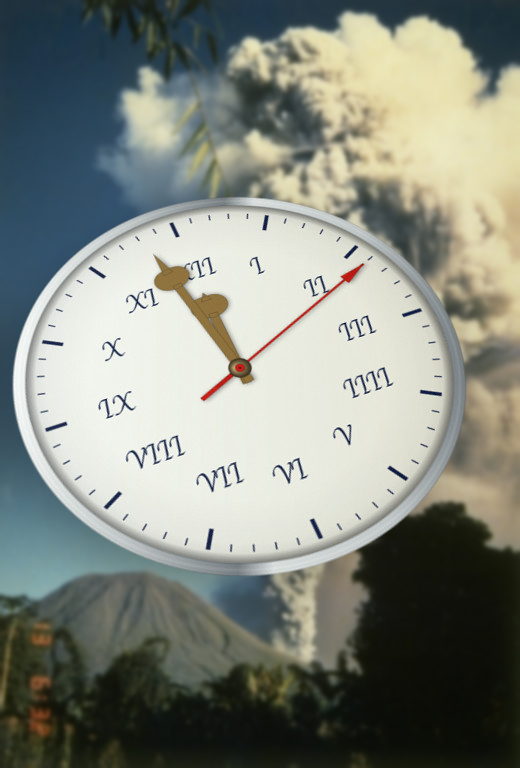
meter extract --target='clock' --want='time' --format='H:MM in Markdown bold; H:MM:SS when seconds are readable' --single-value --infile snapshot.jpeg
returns **11:58:11**
